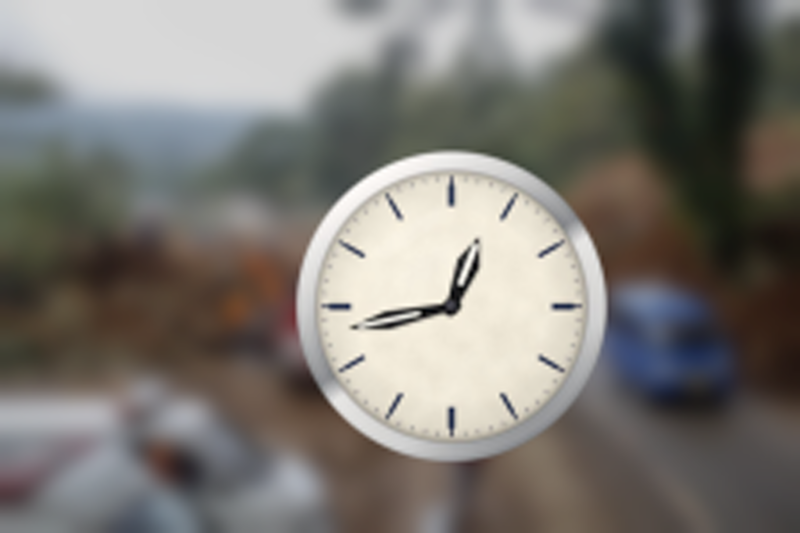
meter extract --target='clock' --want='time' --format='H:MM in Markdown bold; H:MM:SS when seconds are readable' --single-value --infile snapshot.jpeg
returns **12:43**
